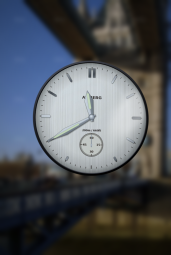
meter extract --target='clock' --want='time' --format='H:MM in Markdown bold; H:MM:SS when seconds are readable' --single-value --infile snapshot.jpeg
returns **11:40**
